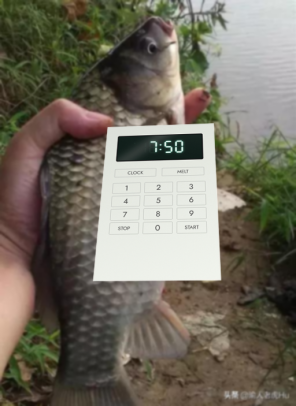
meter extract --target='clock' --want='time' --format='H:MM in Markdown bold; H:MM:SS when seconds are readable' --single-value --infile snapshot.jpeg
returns **7:50**
